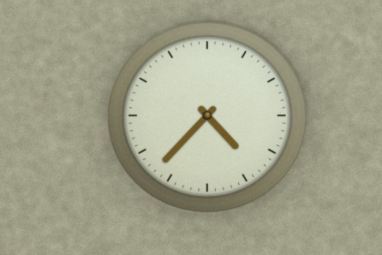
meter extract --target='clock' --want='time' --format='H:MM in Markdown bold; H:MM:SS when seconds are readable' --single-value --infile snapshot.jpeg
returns **4:37**
